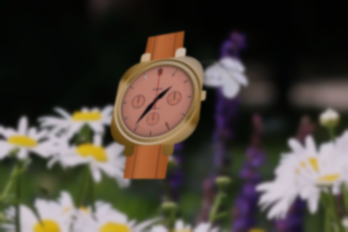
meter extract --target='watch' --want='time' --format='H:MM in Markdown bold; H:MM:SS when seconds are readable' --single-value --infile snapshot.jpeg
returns **1:36**
